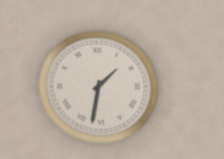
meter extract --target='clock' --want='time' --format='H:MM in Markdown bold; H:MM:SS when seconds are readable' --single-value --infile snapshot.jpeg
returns **1:32**
